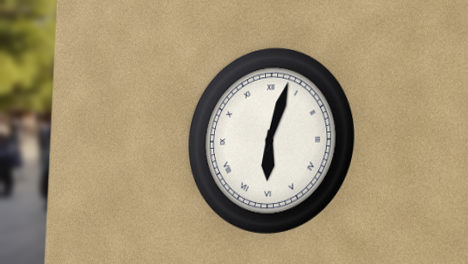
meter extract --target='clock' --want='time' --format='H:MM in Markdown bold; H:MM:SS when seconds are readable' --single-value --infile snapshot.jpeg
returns **6:03**
